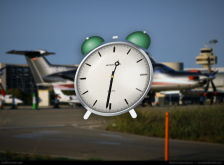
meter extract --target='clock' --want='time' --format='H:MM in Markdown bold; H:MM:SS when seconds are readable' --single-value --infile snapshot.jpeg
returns **12:31**
